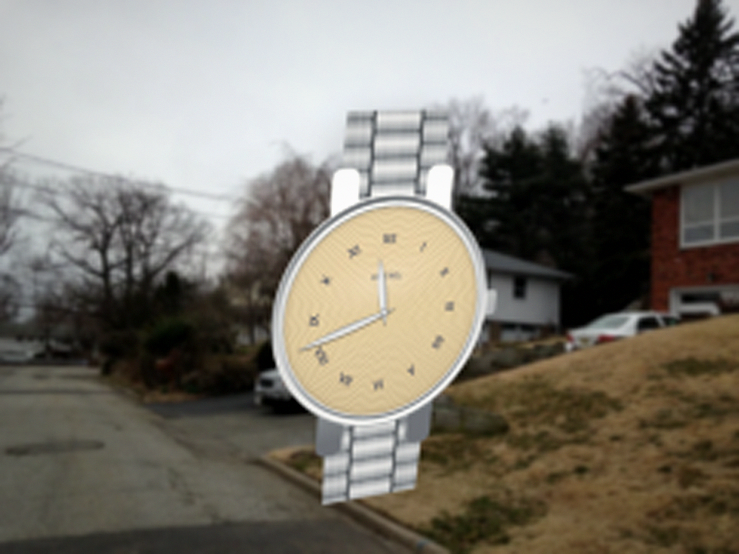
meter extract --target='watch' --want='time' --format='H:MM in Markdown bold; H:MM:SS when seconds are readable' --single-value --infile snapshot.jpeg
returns **11:42**
